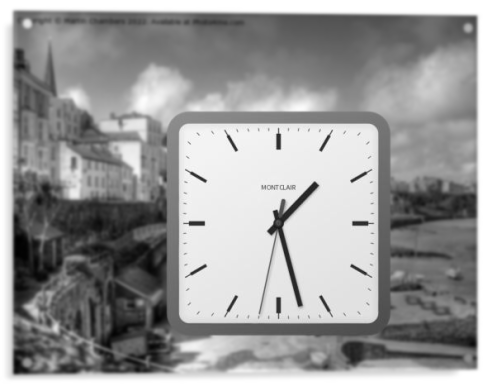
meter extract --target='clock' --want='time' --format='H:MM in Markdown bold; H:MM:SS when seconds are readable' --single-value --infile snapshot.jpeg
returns **1:27:32**
